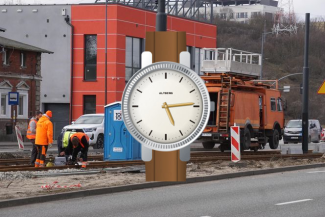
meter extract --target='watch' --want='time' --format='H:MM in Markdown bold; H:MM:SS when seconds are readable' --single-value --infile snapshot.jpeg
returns **5:14**
